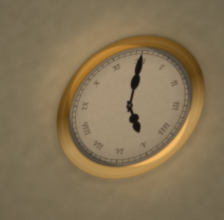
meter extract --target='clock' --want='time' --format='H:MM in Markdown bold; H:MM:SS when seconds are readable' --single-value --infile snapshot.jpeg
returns **5:00**
